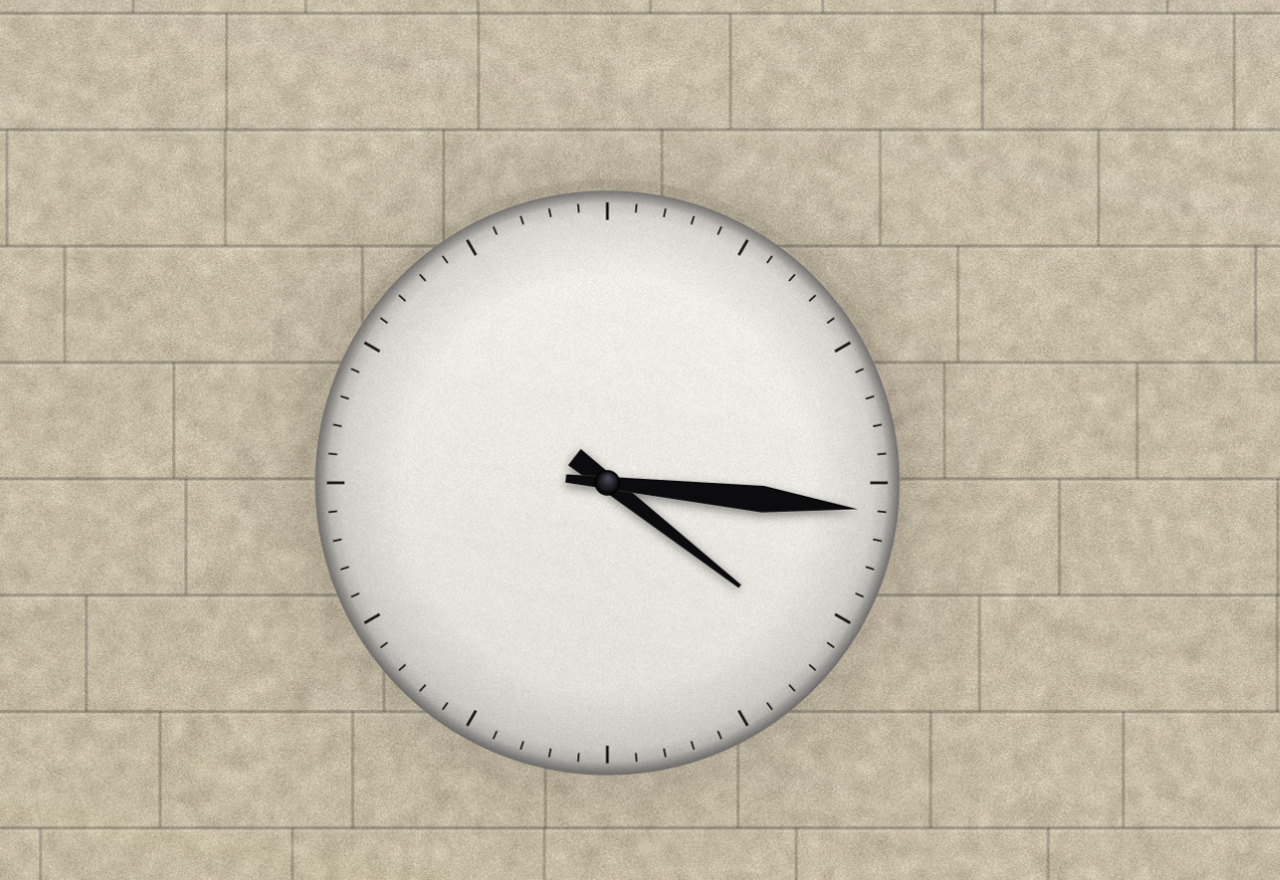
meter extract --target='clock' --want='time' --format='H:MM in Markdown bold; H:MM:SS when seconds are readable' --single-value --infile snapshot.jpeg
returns **4:16**
